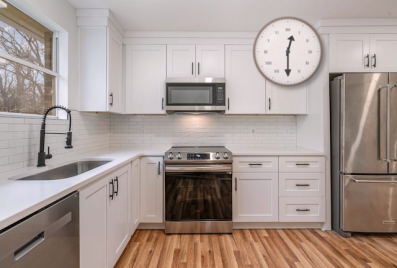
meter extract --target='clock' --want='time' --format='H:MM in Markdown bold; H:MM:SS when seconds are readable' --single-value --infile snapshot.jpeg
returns **12:30**
